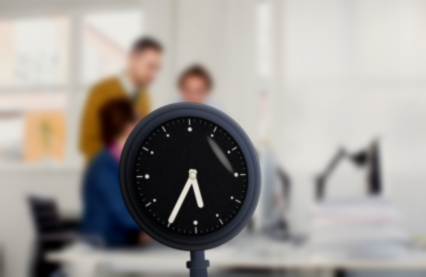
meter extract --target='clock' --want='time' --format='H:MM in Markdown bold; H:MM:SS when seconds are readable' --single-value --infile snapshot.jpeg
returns **5:35**
